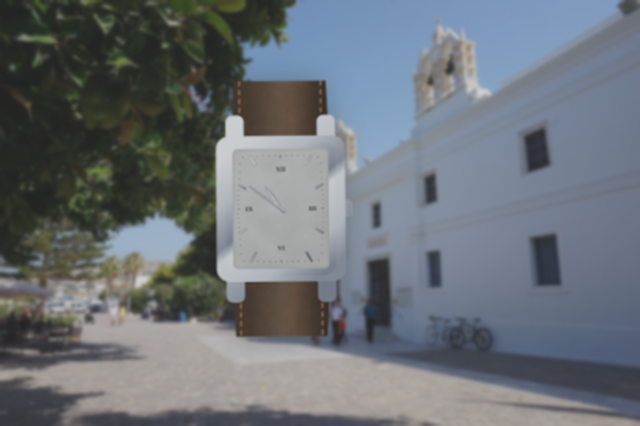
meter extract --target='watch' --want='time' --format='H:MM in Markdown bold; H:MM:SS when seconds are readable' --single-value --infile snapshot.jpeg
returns **10:51**
